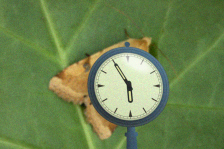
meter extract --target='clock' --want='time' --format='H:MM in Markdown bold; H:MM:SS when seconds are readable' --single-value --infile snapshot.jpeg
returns **5:55**
